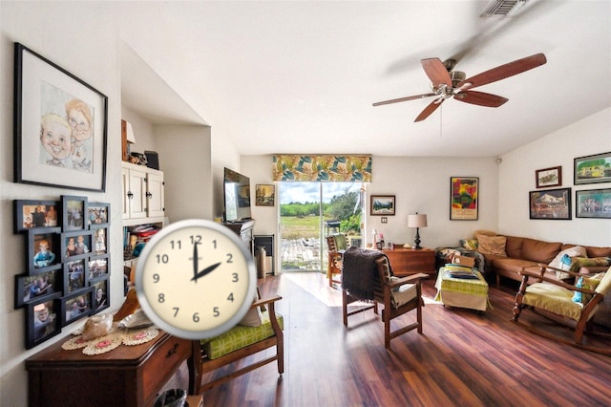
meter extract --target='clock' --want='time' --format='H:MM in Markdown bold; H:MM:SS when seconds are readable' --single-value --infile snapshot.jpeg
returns **2:00**
